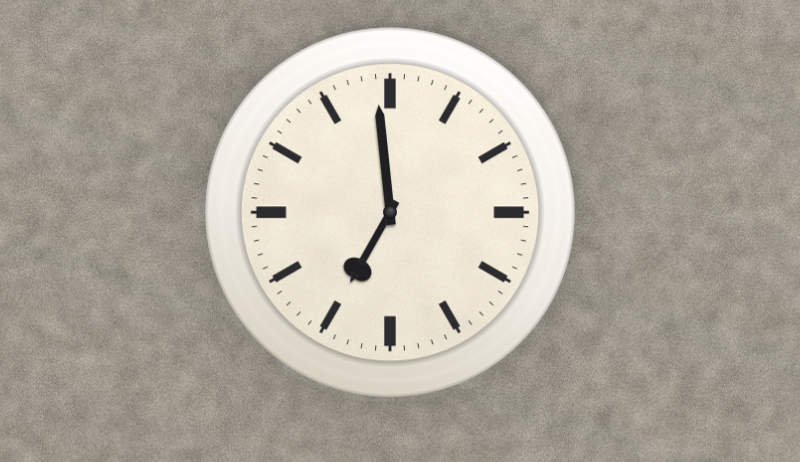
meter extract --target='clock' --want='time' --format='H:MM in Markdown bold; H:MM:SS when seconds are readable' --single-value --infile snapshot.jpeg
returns **6:59**
